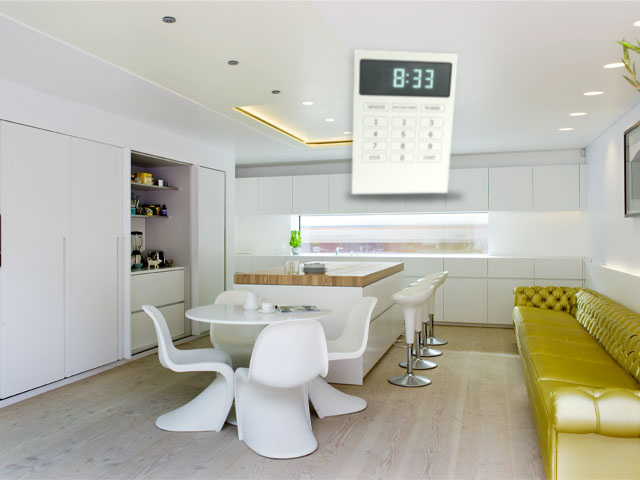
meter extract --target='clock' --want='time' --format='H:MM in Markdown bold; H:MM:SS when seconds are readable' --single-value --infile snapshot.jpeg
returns **8:33**
